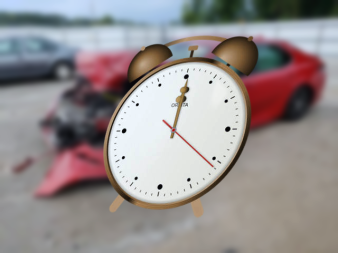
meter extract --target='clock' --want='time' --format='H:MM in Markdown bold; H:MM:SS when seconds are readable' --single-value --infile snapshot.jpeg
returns **12:00:21**
